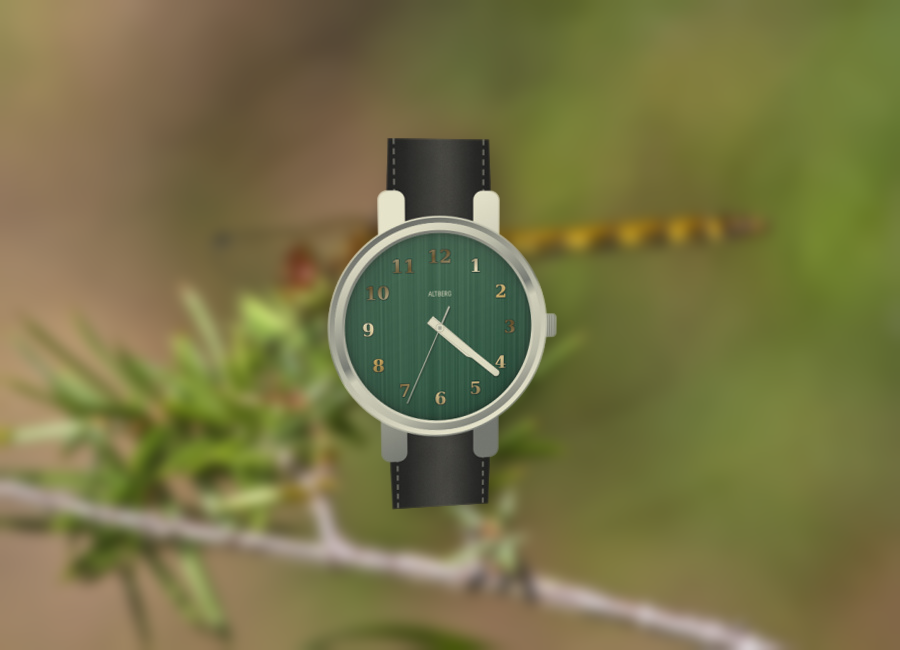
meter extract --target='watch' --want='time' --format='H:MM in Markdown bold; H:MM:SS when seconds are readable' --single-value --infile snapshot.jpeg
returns **4:21:34**
